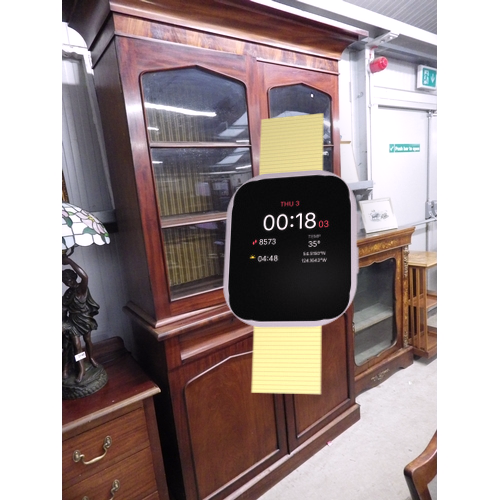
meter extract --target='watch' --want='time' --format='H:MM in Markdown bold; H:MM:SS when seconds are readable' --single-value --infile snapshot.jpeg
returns **0:18:03**
